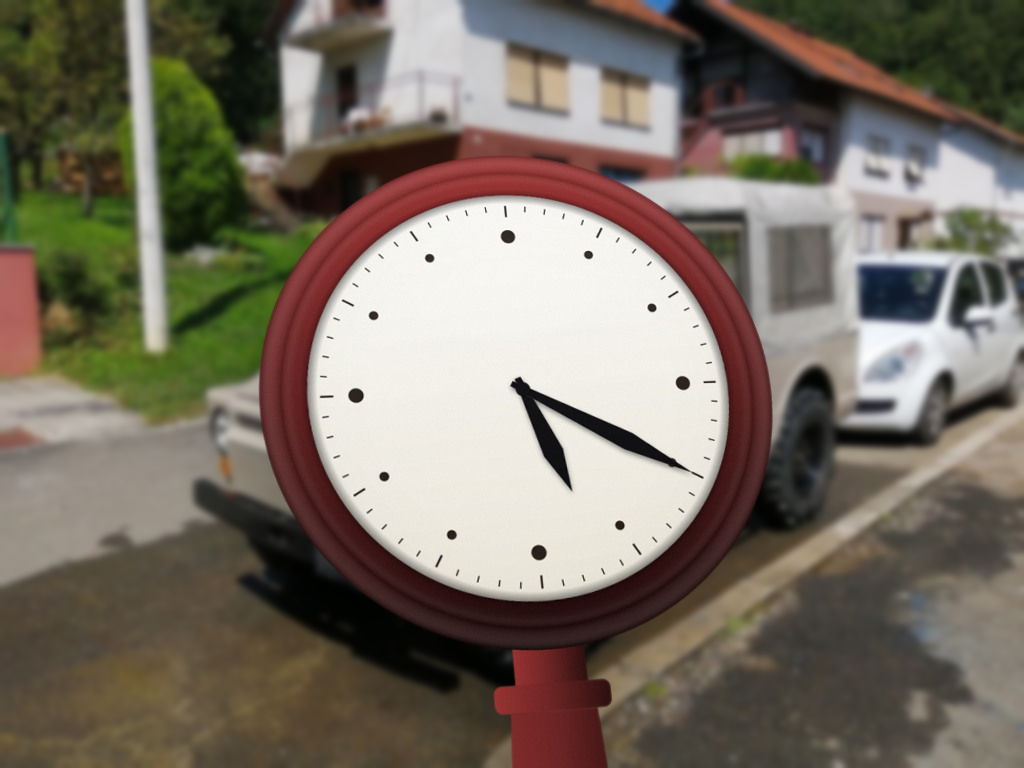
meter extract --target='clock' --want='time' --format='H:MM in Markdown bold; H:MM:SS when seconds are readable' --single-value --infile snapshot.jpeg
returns **5:20**
